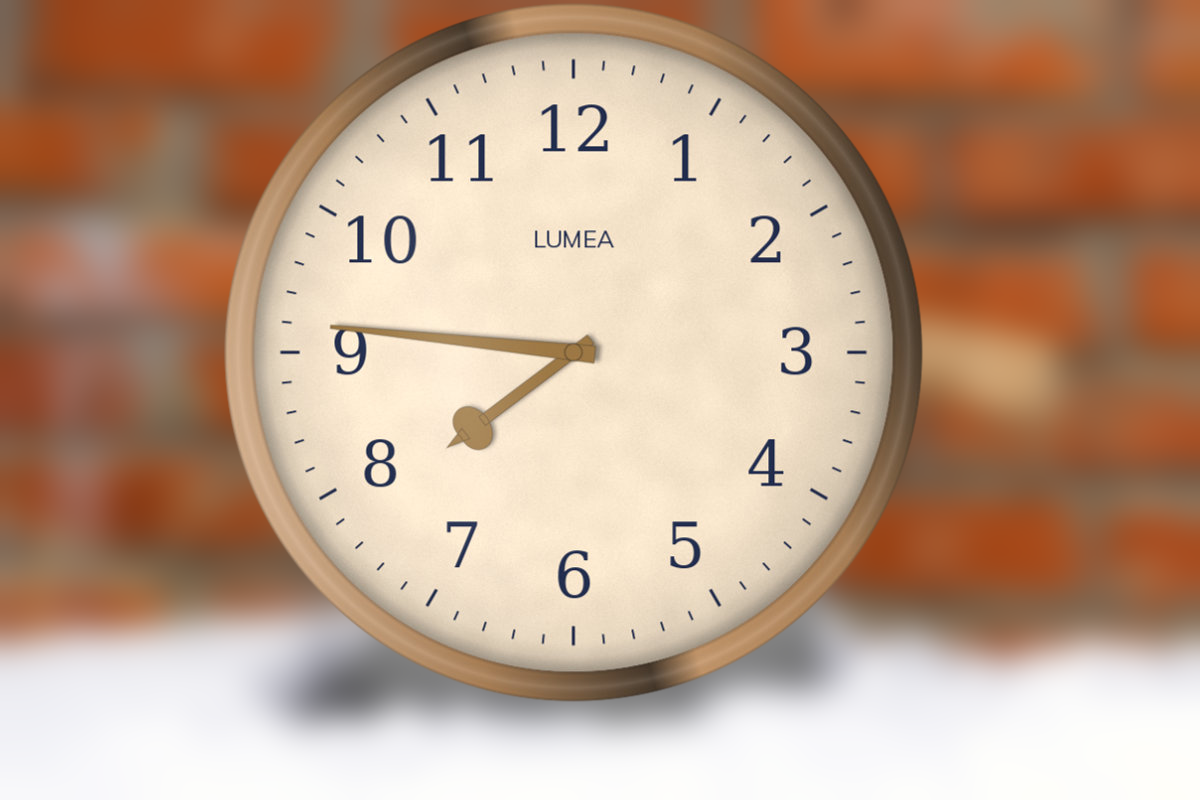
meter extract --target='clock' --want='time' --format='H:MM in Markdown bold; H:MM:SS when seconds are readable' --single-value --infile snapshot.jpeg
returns **7:46**
